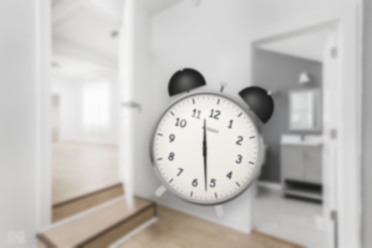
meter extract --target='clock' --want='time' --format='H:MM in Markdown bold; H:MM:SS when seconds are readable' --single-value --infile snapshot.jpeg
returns **11:27**
